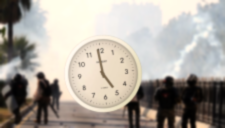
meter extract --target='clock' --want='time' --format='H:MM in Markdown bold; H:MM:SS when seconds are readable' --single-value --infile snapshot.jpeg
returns **4:59**
